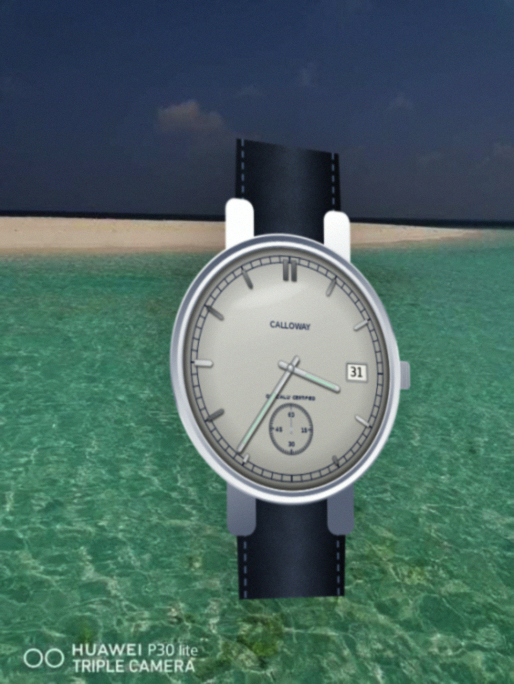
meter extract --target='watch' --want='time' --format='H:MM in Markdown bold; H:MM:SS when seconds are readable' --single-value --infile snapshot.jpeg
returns **3:36**
